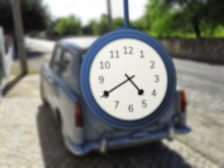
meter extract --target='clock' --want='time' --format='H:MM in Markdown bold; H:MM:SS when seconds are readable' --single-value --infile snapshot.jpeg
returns **4:40**
